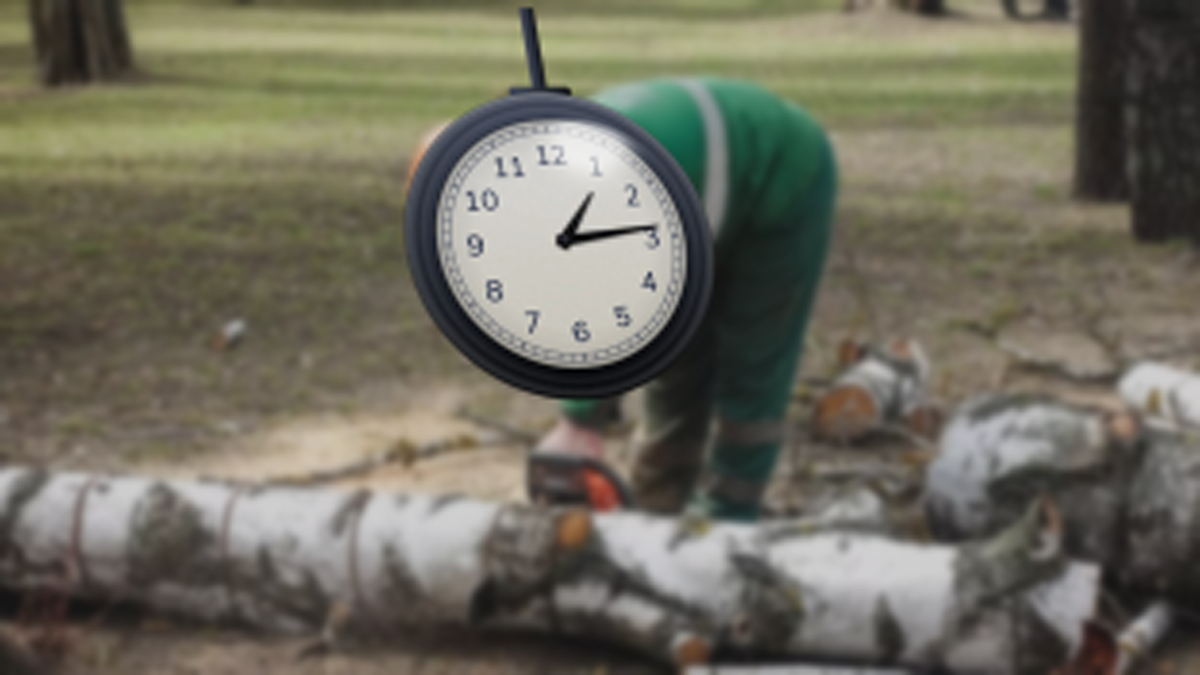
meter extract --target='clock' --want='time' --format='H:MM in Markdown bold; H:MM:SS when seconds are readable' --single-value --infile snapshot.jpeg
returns **1:14**
